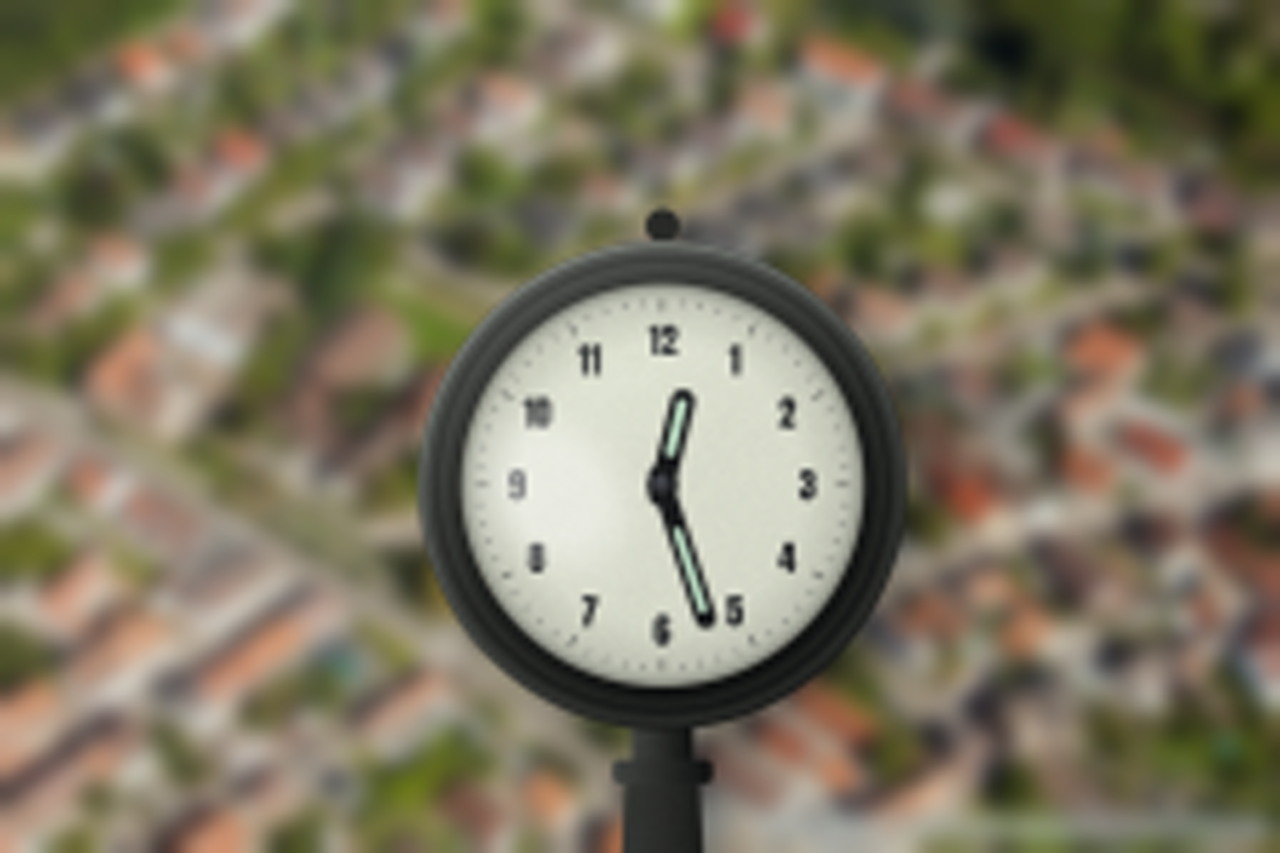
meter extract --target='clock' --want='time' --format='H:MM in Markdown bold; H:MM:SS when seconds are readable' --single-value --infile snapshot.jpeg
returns **12:27**
